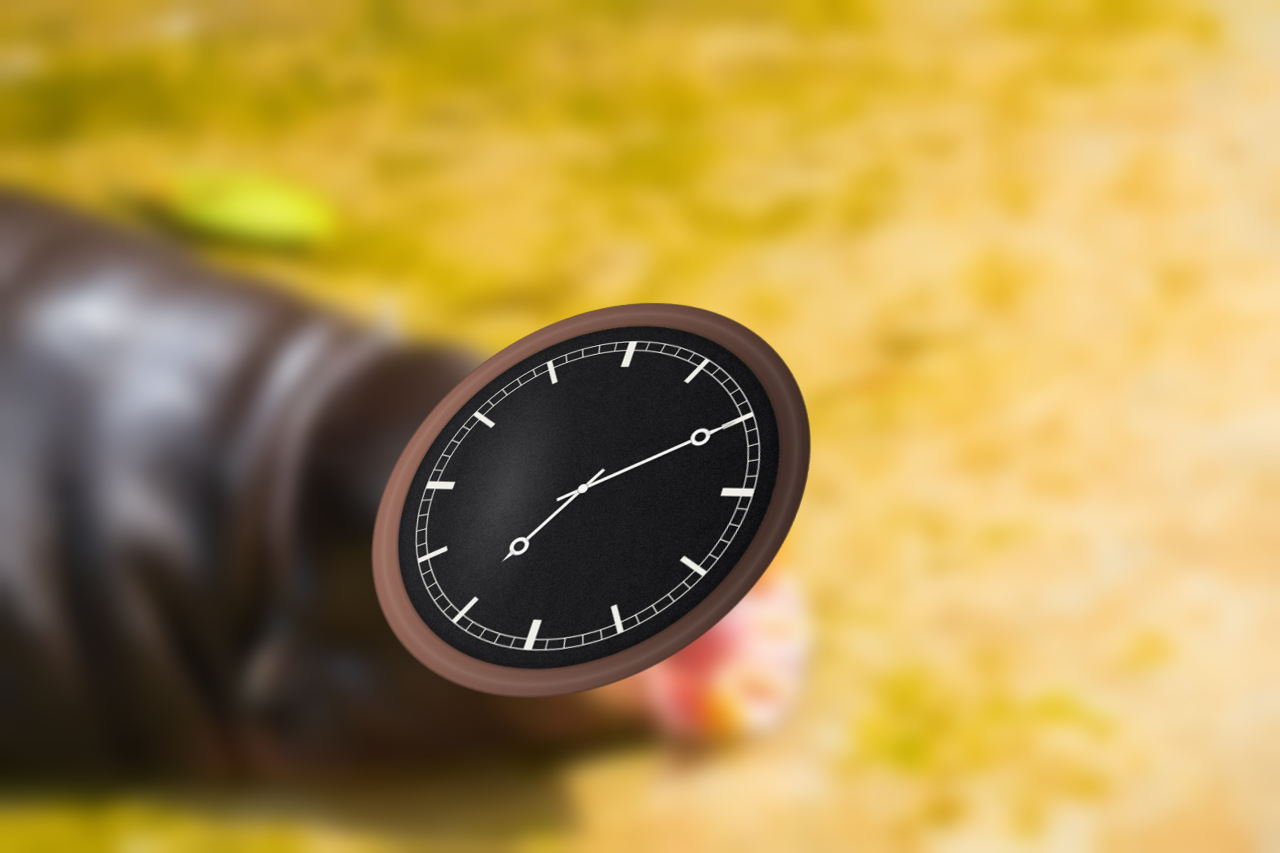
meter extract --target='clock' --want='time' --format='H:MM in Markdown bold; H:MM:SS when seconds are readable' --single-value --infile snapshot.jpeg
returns **7:10**
